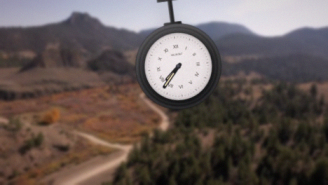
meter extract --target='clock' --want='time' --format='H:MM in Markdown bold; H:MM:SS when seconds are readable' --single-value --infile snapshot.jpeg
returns **7:37**
